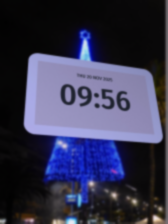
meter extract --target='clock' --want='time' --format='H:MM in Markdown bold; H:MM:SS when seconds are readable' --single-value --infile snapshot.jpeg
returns **9:56**
